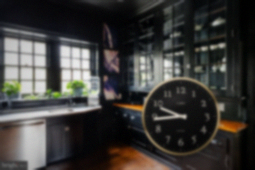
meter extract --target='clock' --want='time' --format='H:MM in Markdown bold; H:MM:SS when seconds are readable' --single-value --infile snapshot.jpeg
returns **9:44**
